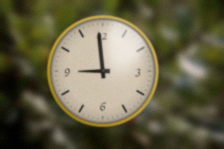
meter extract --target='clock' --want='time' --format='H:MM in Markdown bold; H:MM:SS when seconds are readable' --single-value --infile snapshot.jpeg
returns **8:59**
